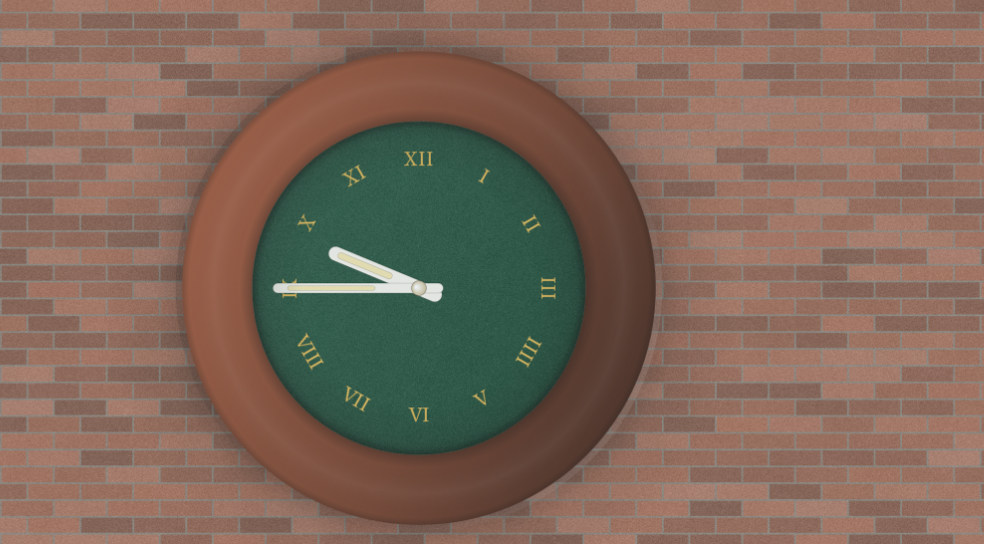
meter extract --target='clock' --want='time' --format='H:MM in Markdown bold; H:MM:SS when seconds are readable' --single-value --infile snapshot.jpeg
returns **9:45**
